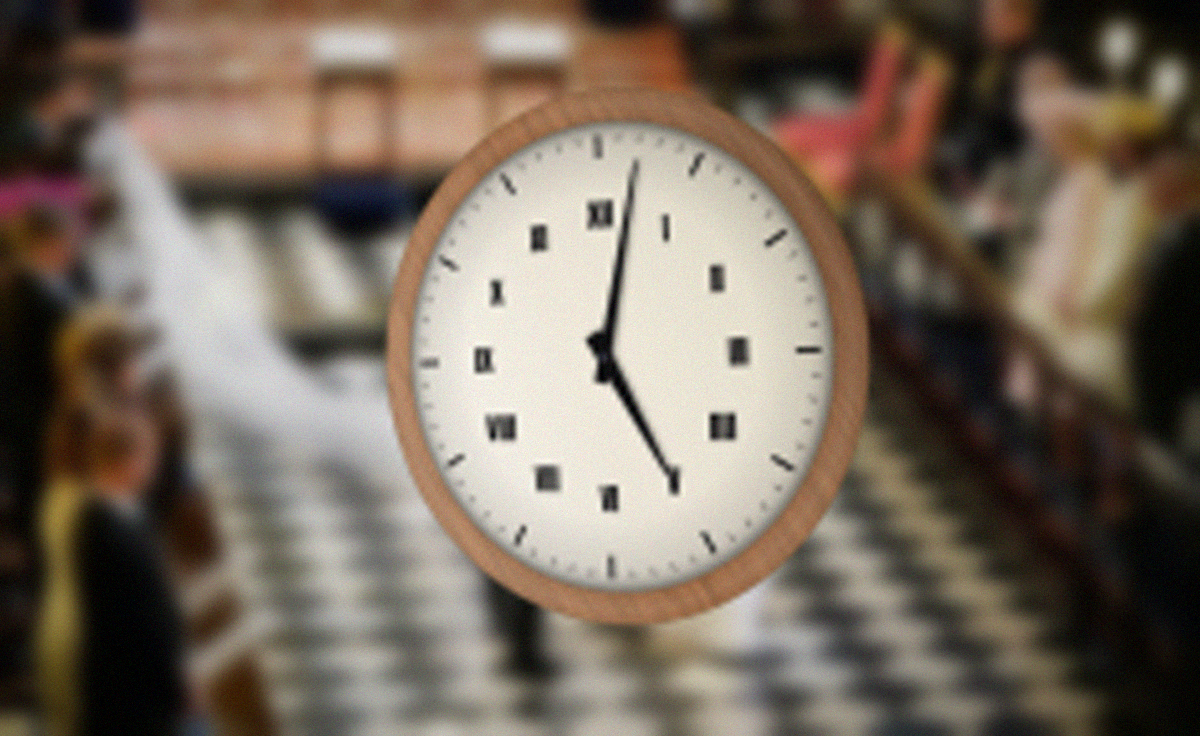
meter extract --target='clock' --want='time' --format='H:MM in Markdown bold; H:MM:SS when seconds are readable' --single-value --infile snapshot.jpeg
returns **5:02**
